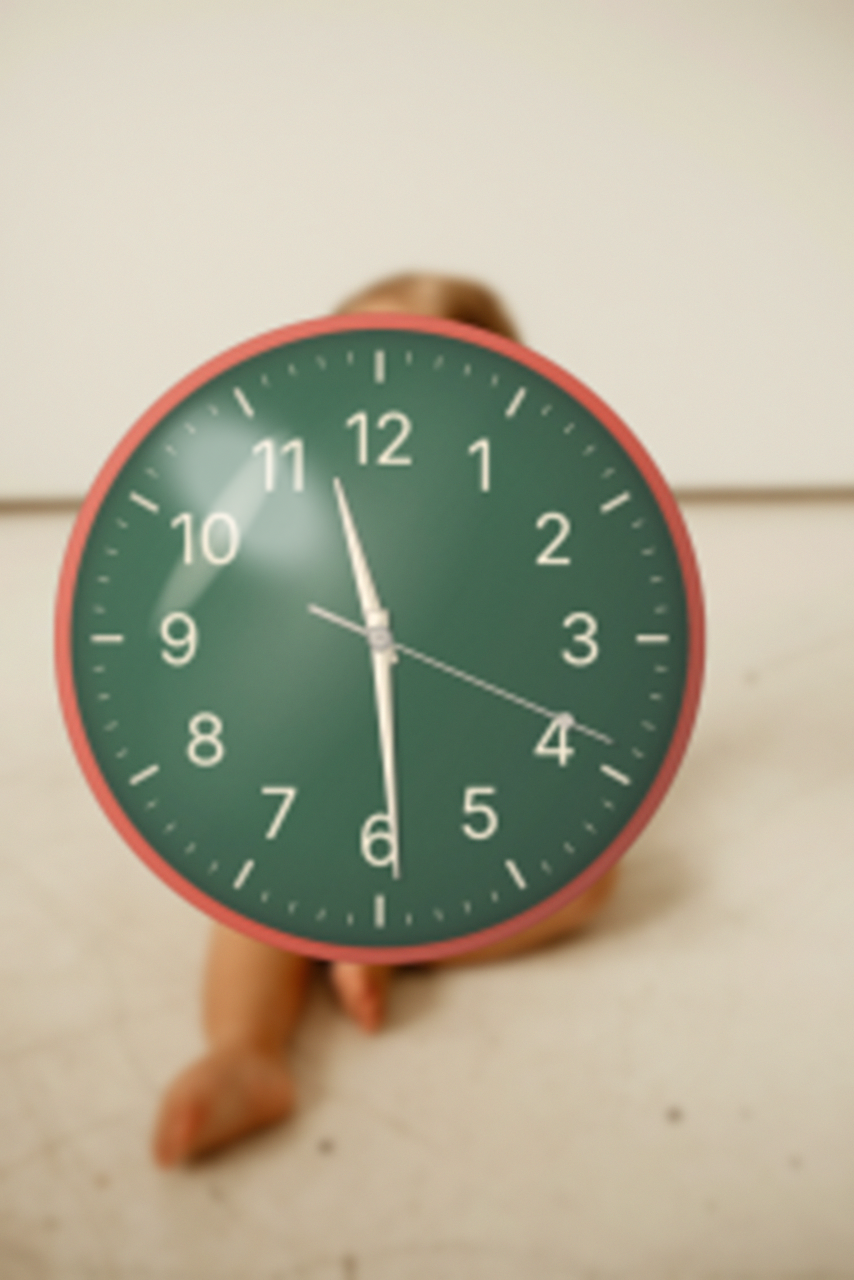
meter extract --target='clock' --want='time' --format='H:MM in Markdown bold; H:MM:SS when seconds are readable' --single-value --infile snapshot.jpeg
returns **11:29:19**
